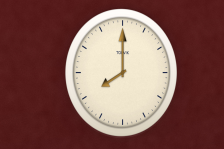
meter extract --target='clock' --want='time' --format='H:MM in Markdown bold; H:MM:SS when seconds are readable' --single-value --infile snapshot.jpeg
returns **8:00**
